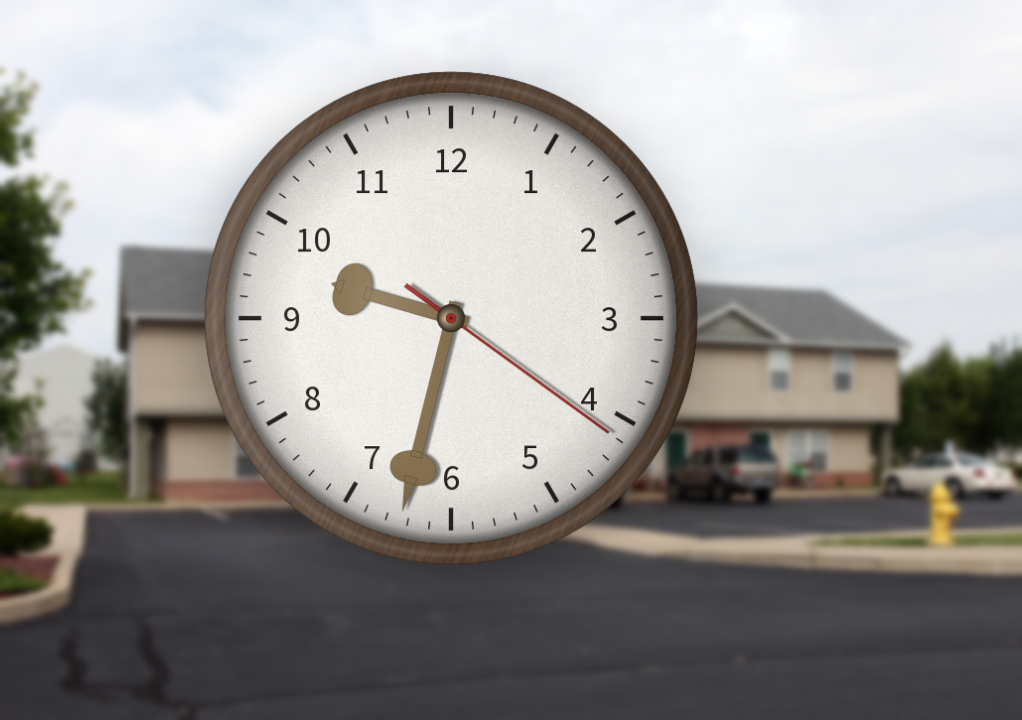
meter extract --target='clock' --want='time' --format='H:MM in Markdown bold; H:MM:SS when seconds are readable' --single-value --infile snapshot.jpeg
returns **9:32:21**
